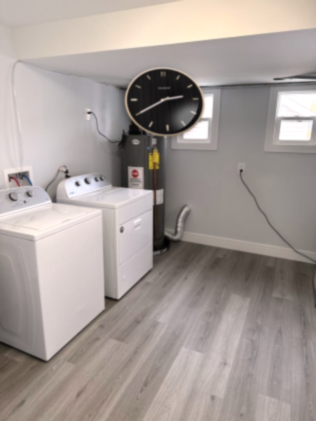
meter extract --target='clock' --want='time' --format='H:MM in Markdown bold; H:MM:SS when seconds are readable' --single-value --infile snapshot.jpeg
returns **2:40**
